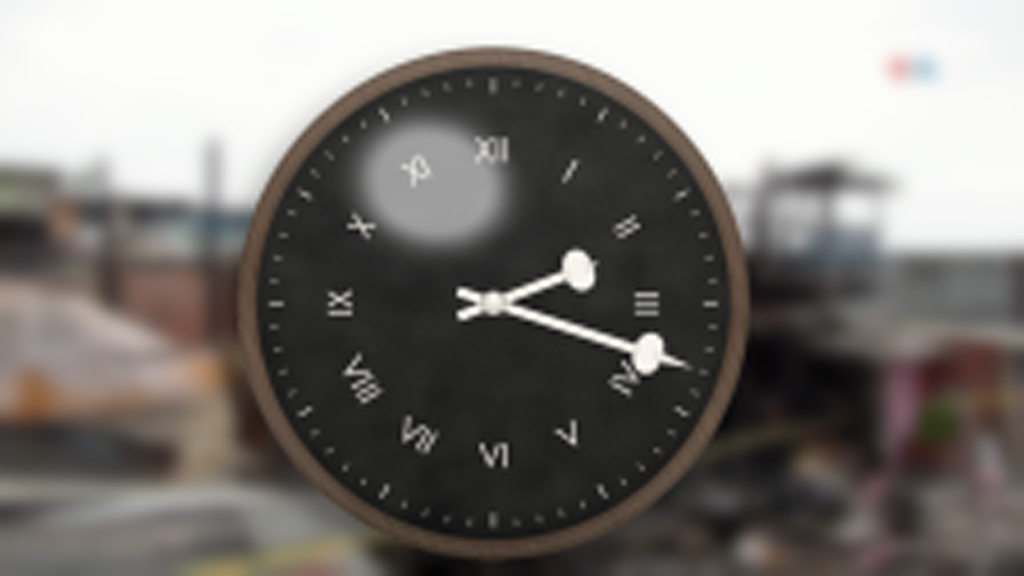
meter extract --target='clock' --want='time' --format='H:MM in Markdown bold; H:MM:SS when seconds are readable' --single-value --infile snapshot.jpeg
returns **2:18**
